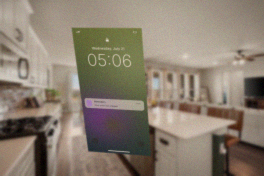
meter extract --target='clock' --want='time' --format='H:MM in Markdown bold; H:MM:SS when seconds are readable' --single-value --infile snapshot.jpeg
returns **5:06**
